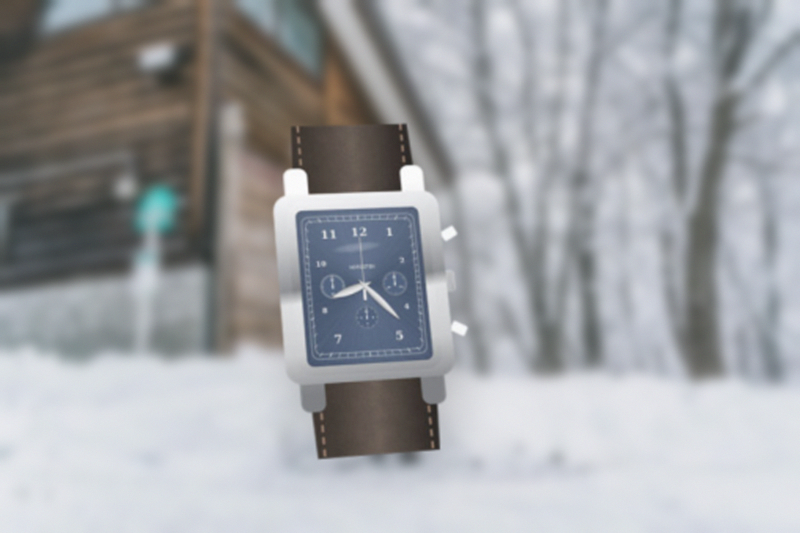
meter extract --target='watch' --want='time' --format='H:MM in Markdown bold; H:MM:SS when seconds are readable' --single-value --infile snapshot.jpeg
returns **8:23**
